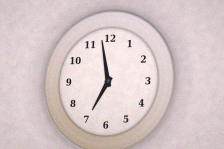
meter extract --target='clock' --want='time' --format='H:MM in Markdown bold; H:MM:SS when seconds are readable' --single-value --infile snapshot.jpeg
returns **6:58**
